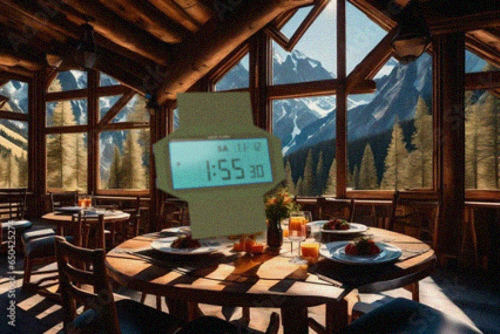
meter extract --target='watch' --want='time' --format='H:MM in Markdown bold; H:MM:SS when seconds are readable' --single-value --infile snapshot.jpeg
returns **1:55:30**
